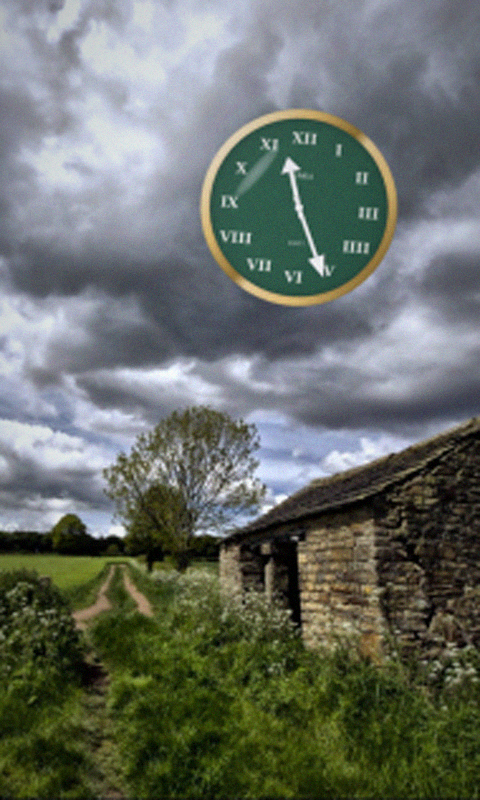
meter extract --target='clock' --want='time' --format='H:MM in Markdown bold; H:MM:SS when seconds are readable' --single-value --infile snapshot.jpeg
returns **11:26**
